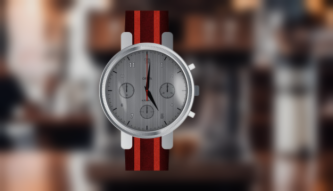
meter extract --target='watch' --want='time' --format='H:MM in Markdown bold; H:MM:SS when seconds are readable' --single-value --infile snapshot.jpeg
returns **5:01**
